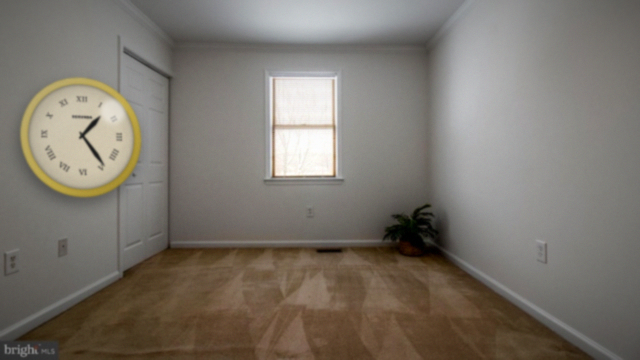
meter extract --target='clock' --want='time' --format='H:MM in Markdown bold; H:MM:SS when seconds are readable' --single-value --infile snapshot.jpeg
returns **1:24**
